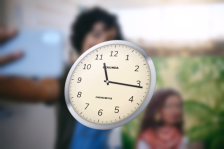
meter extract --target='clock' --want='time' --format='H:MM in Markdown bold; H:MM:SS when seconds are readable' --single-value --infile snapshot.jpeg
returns **11:16**
